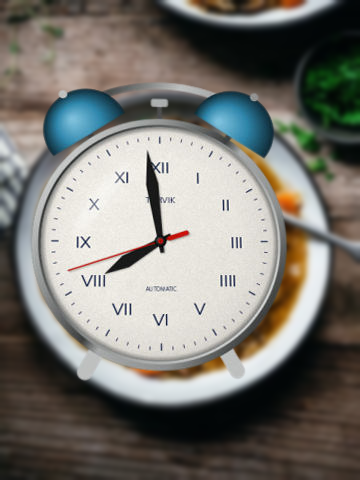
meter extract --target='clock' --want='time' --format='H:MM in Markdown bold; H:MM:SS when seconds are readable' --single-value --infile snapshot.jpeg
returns **7:58:42**
